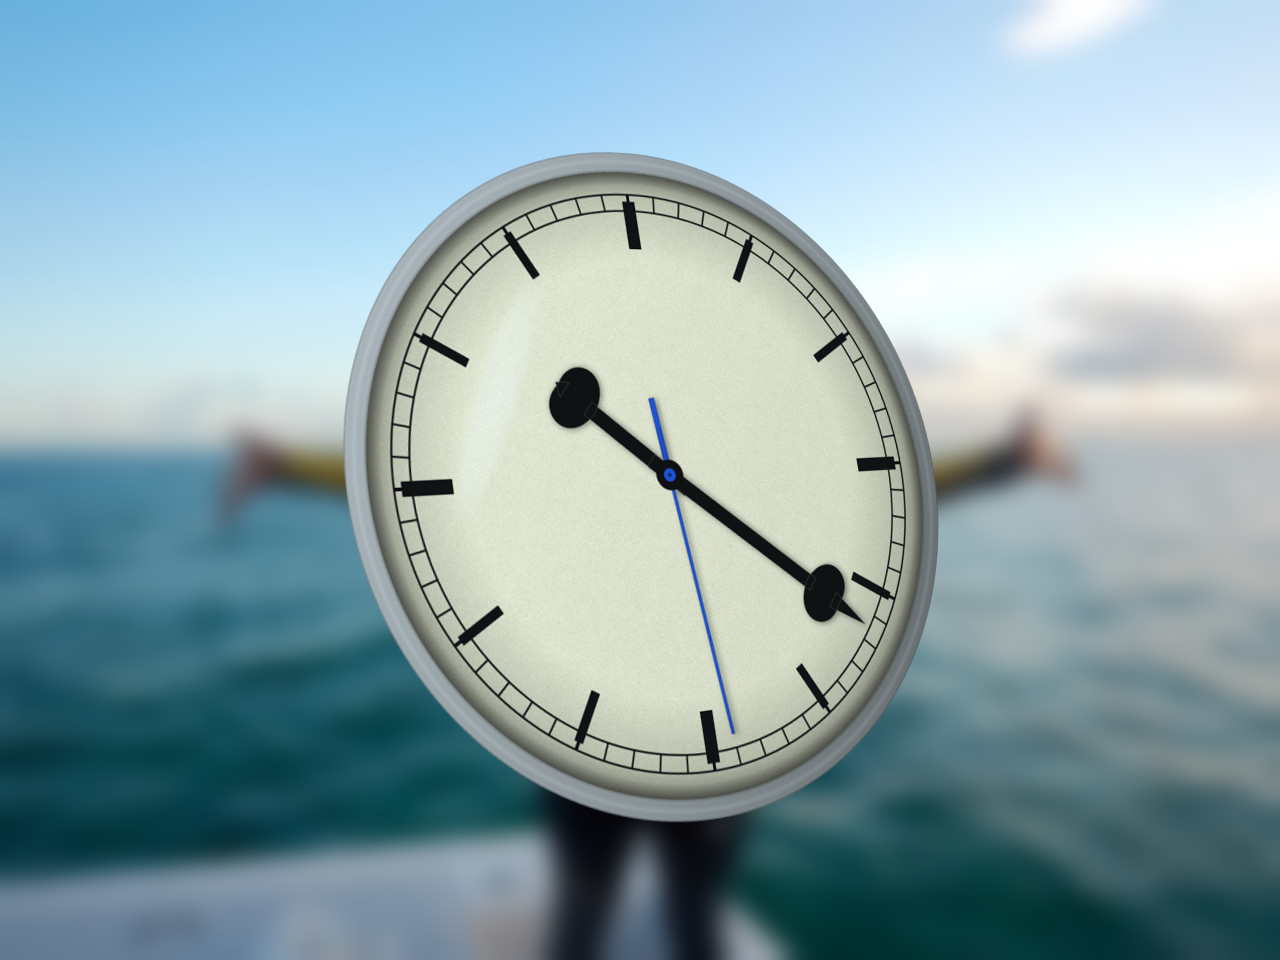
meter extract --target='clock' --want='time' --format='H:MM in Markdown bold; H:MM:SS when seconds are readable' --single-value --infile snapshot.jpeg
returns **10:21:29**
